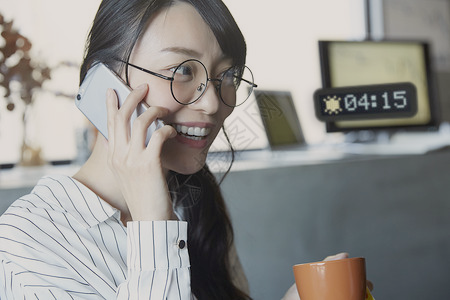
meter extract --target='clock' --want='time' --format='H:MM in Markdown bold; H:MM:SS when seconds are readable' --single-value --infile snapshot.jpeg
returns **4:15**
